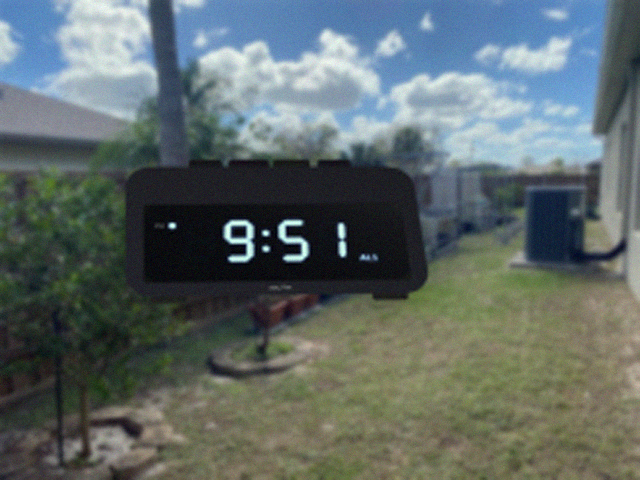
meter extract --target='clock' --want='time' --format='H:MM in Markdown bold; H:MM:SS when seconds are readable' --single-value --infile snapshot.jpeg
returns **9:51**
